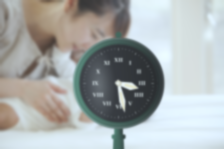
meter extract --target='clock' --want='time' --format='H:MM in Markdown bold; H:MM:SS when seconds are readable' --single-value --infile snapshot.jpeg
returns **3:28**
